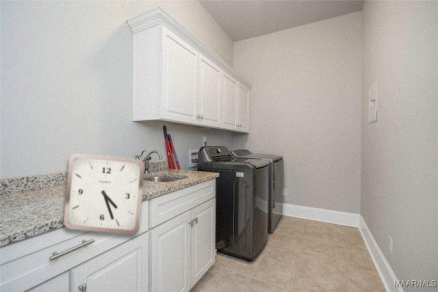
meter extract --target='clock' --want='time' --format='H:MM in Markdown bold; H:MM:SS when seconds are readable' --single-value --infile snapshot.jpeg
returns **4:26**
